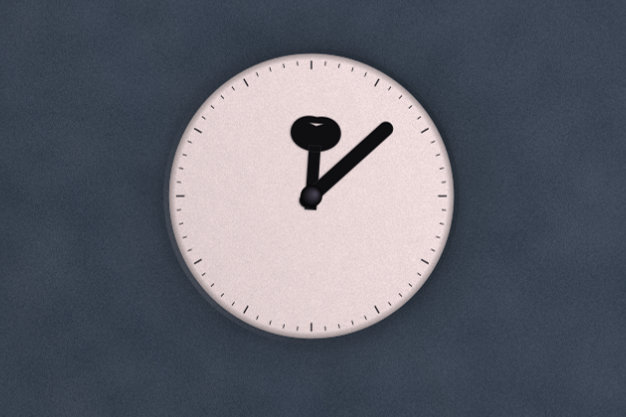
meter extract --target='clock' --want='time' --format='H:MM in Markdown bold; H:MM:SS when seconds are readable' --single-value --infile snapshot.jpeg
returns **12:08**
